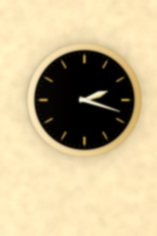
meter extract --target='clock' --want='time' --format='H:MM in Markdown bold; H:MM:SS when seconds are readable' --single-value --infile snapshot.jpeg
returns **2:18**
